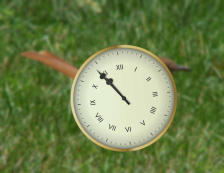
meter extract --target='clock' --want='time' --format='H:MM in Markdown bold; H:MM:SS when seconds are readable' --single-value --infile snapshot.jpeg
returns **10:54**
